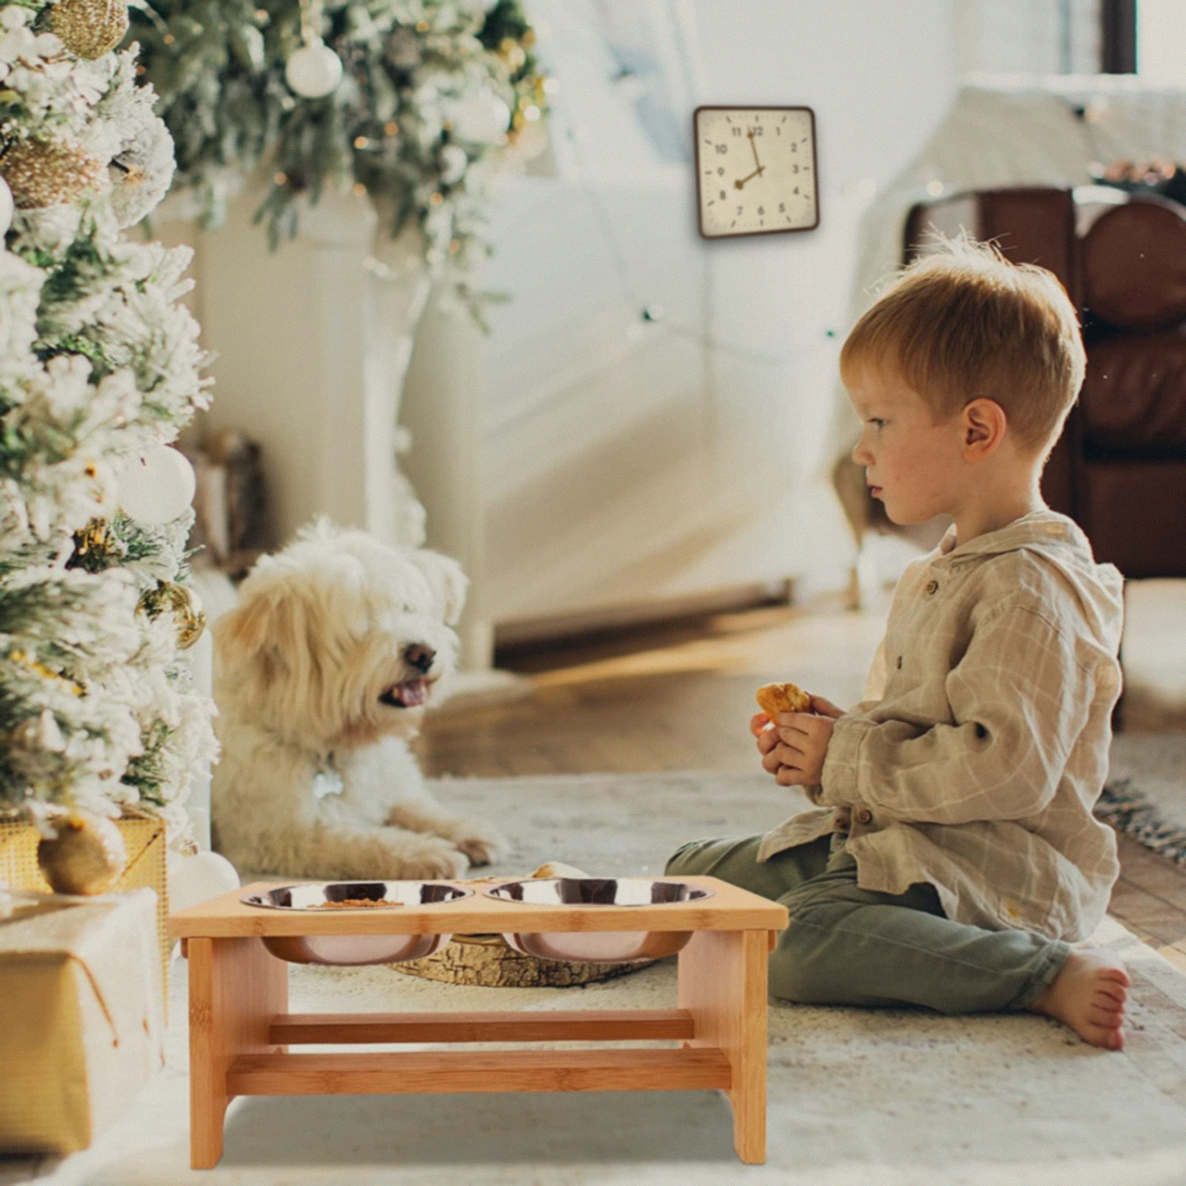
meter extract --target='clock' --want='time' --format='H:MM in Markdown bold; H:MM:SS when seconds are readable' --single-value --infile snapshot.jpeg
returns **7:58**
